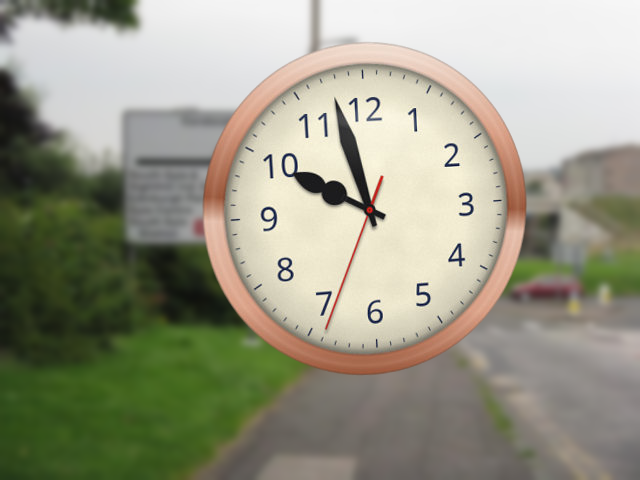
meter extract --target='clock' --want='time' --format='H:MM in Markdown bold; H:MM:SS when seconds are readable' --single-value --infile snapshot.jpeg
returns **9:57:34**
